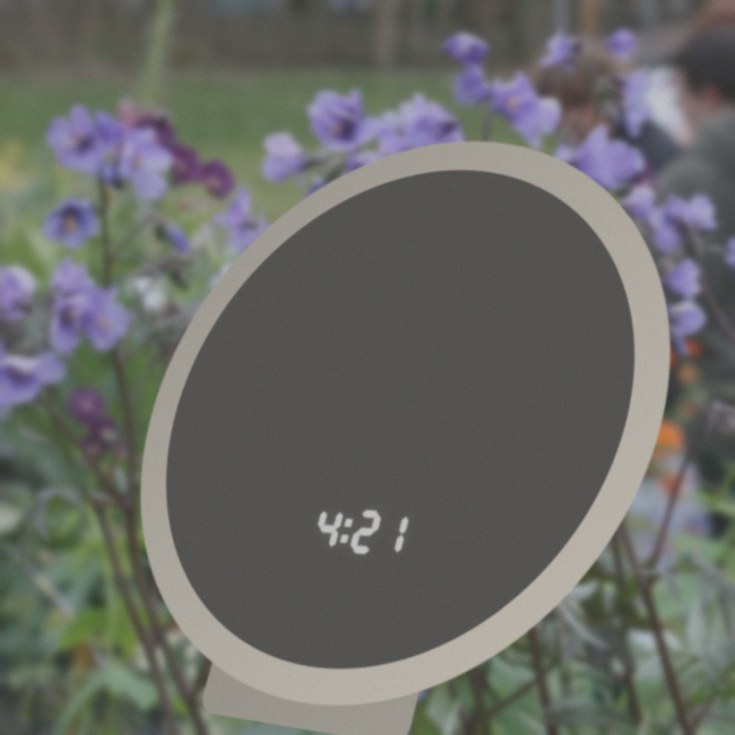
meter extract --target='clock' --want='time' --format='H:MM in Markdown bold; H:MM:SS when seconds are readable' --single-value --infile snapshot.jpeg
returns **4:21**
